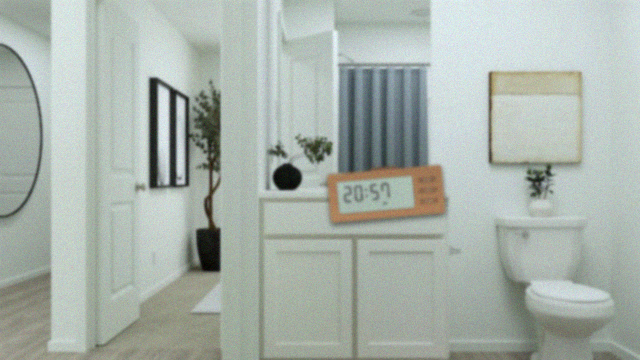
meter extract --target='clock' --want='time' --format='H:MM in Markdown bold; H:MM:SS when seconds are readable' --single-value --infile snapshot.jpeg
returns **20:57**
